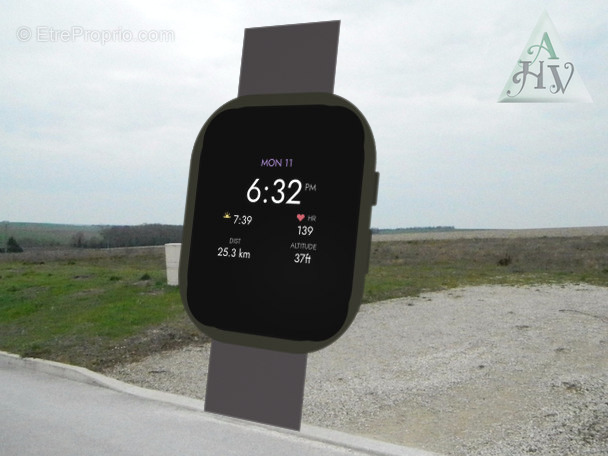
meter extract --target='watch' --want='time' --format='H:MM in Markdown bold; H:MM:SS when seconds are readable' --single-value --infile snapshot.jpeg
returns **6:32**
